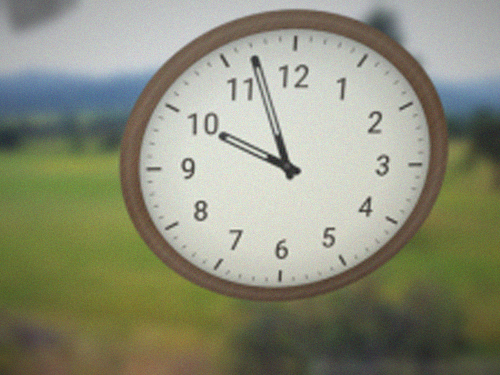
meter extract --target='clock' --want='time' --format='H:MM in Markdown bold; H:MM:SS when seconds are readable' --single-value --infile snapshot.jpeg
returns **9:57**
